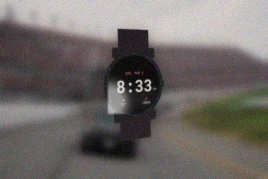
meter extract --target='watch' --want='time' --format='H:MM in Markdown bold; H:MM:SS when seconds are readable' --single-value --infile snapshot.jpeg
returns **8:33**
